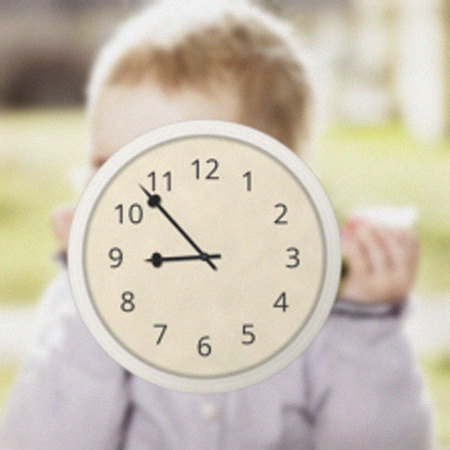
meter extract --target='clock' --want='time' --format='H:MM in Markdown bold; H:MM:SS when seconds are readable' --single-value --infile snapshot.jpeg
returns **8:53**
